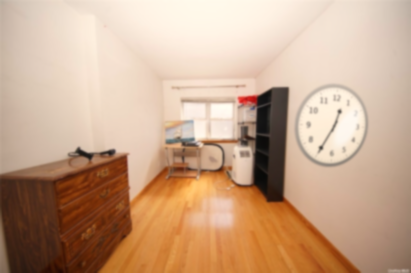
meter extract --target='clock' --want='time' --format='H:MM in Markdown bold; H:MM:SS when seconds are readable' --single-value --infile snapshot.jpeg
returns **12:35**
